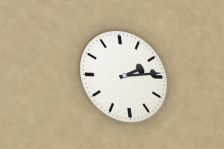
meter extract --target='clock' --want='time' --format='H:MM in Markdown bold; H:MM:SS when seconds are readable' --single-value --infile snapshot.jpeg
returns **2:14**
